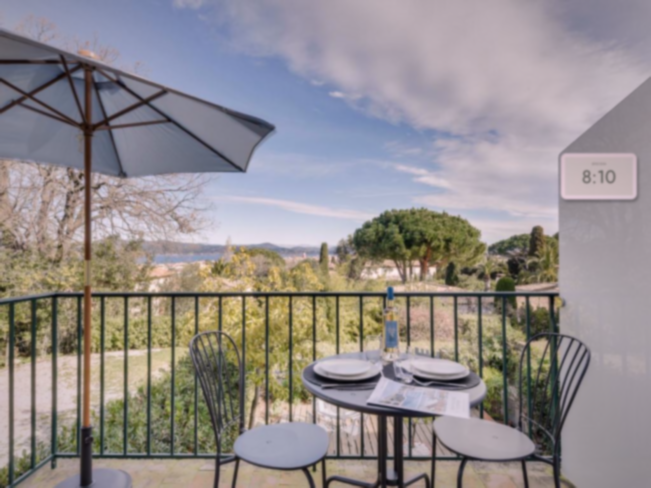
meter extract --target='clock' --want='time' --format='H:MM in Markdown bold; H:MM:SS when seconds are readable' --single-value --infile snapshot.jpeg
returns **8:10**
